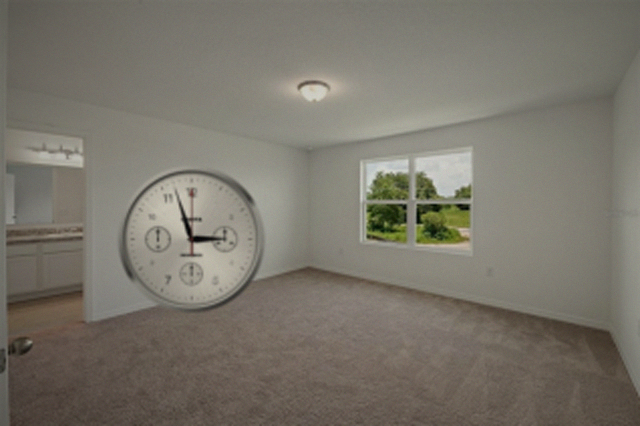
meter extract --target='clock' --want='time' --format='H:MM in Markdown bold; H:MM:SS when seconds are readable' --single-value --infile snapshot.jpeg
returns **2:57**
